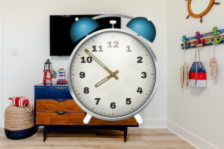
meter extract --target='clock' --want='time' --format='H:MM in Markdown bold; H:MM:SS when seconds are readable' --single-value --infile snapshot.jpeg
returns **7:52**
